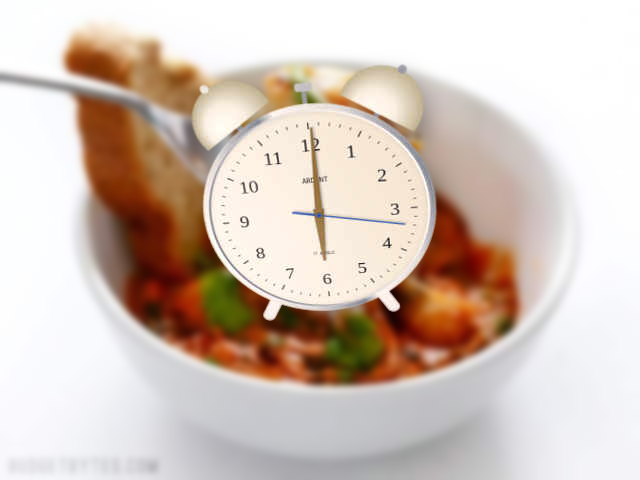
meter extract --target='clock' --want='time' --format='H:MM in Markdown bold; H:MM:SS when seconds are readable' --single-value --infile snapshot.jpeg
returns **6:00:17**
